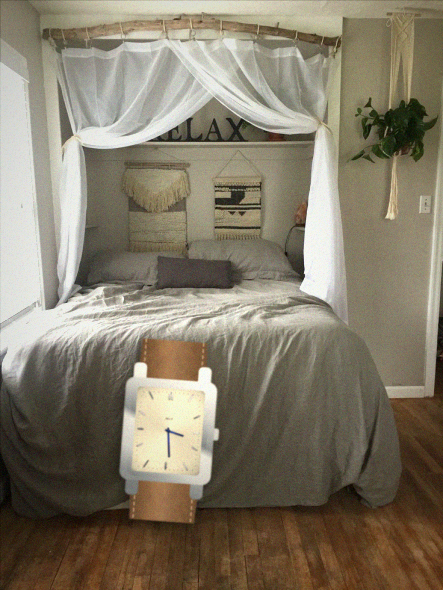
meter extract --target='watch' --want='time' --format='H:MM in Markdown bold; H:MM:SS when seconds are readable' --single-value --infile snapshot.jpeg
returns **3:29**
